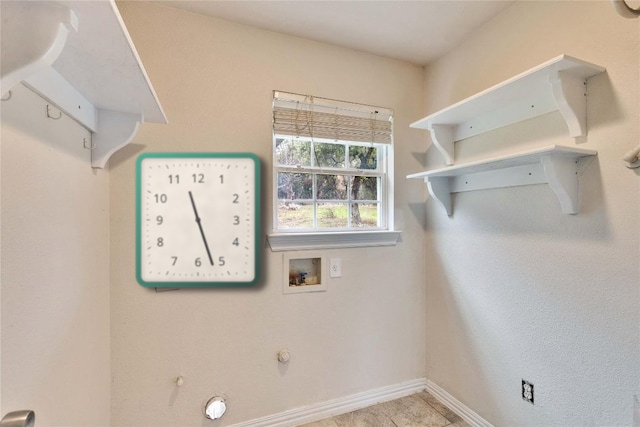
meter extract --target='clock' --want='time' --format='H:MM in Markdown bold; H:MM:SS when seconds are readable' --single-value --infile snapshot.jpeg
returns **11:27**
